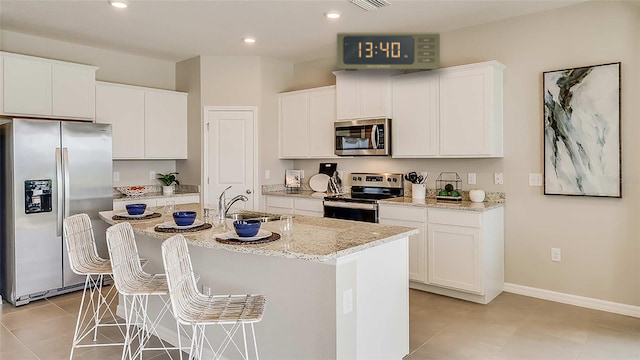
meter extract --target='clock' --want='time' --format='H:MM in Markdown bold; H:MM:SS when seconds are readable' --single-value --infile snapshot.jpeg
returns **13:40**
